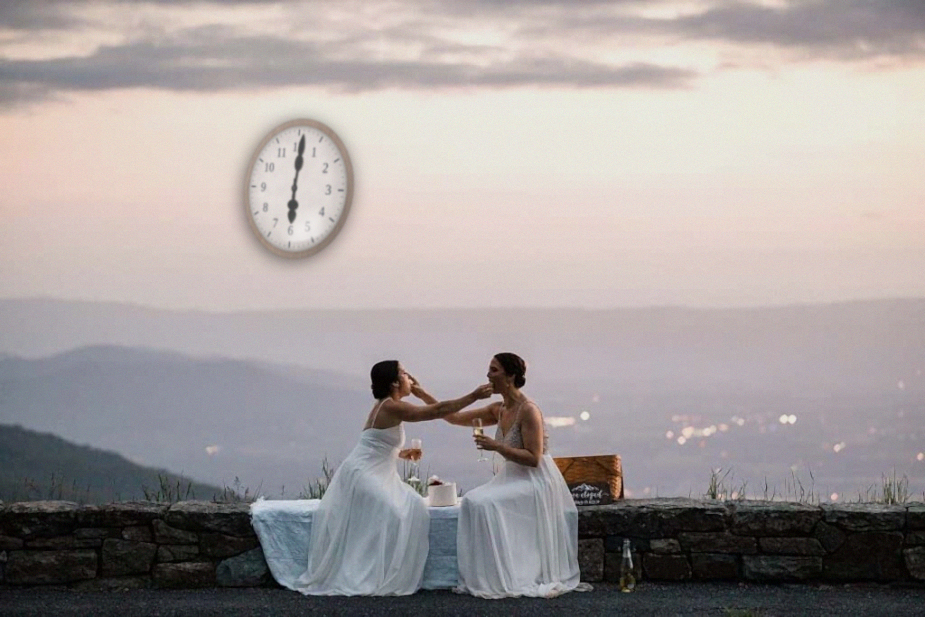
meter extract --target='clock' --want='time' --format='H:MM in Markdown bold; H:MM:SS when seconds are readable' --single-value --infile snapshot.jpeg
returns **6:01**
